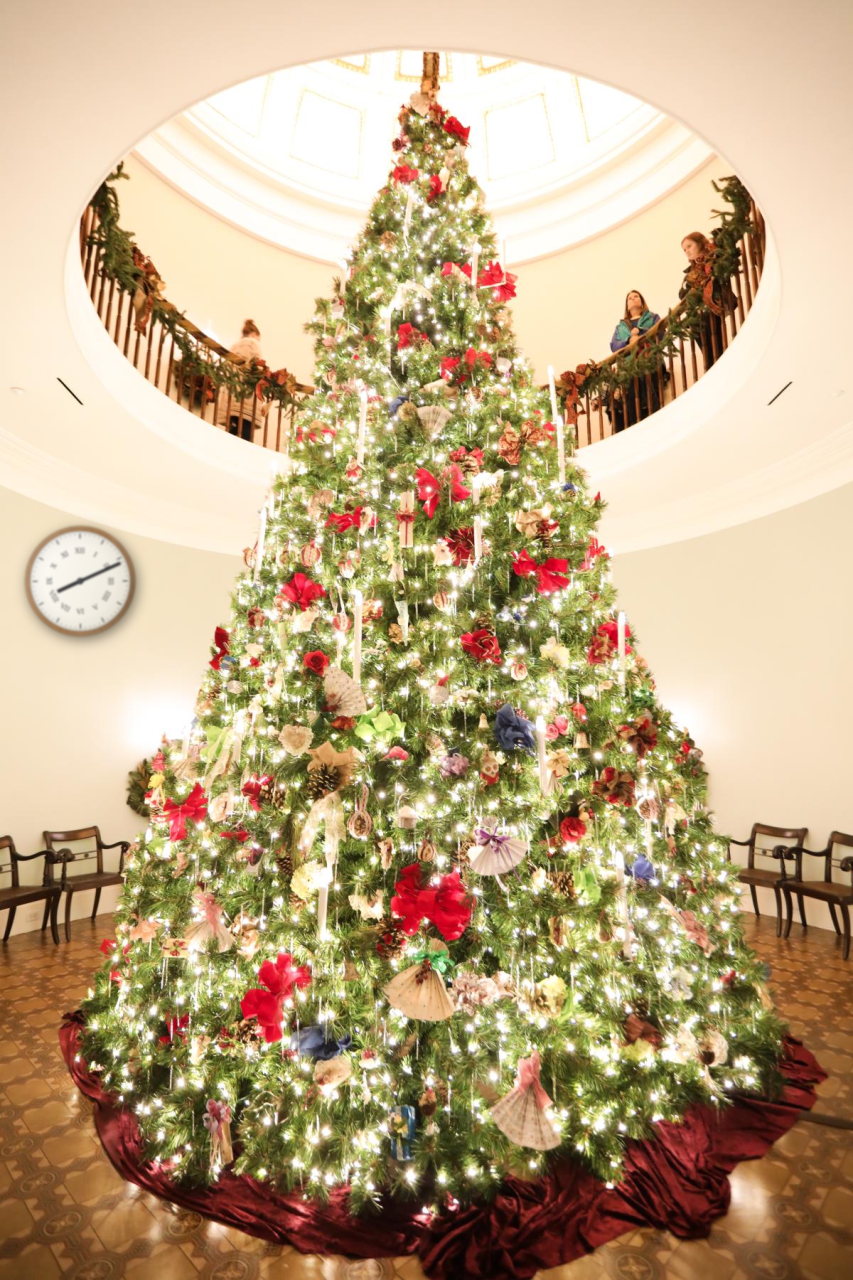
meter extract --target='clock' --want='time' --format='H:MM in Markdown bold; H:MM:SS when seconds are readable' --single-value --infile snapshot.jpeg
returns **8:11**
